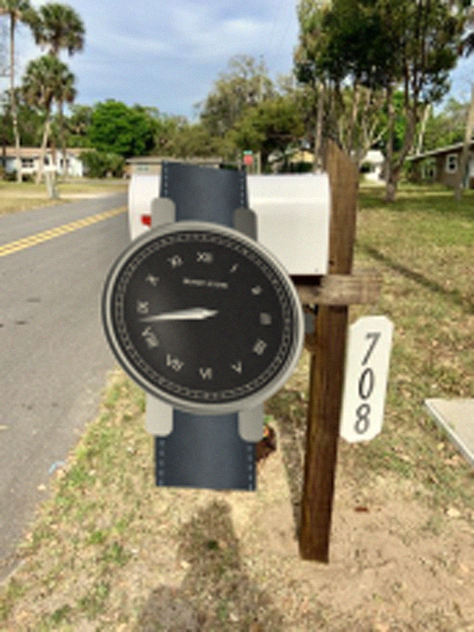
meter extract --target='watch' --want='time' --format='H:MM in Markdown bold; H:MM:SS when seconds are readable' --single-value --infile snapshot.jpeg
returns **8:43**
